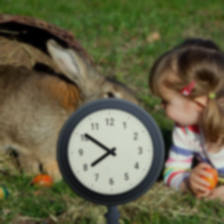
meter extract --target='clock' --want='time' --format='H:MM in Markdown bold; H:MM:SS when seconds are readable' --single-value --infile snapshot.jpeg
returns **7:51**
